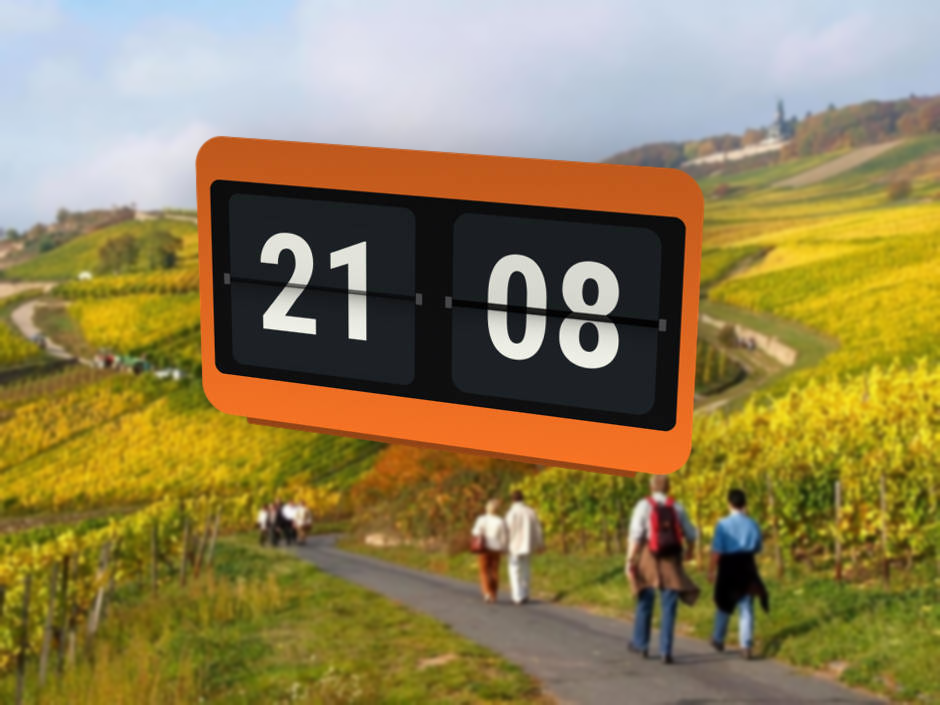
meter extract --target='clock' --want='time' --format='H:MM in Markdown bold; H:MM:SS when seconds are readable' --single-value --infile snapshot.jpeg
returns **21:08**
